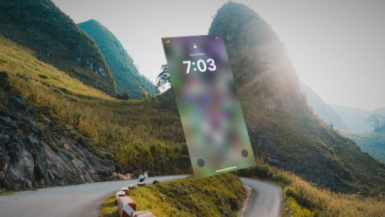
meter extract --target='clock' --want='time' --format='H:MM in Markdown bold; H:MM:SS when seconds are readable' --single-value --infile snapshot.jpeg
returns **7:03**
